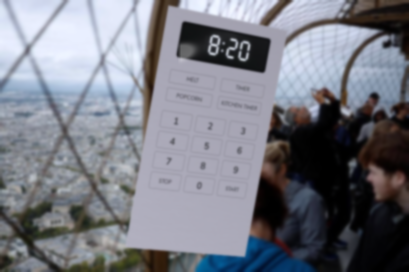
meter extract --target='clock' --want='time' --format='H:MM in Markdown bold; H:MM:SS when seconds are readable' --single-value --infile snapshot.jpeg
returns **8:20**
